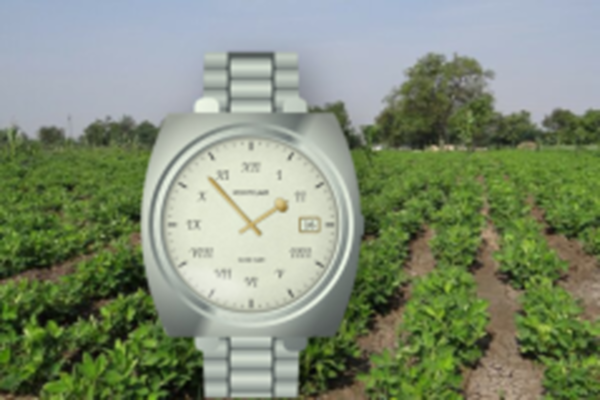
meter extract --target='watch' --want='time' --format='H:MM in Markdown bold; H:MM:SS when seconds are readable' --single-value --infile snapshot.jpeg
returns **1:53**
